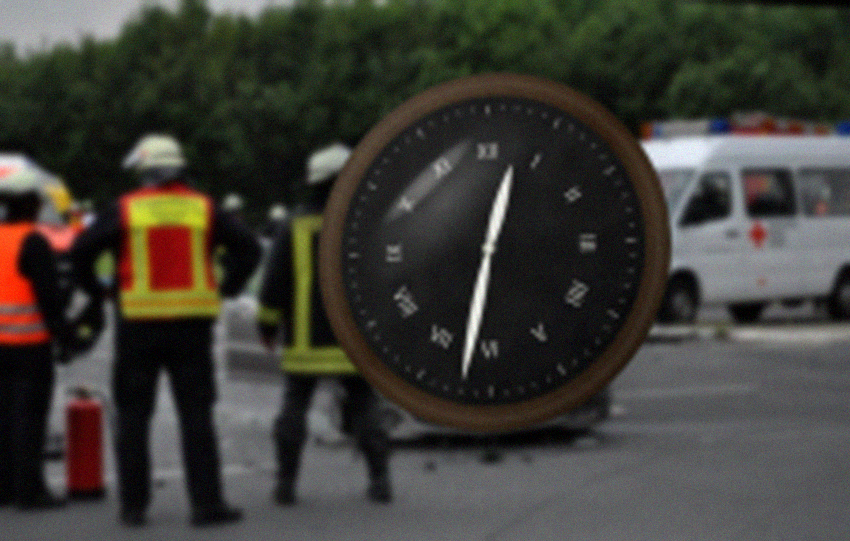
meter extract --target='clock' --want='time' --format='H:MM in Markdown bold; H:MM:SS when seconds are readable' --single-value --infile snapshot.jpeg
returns **12:32**
